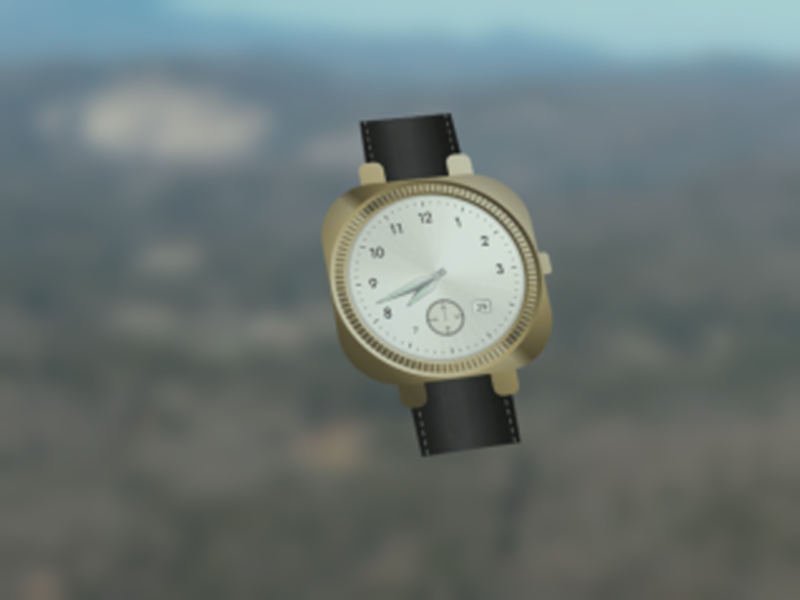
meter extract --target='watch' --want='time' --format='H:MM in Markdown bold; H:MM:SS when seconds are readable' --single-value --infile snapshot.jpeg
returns **7:42**
